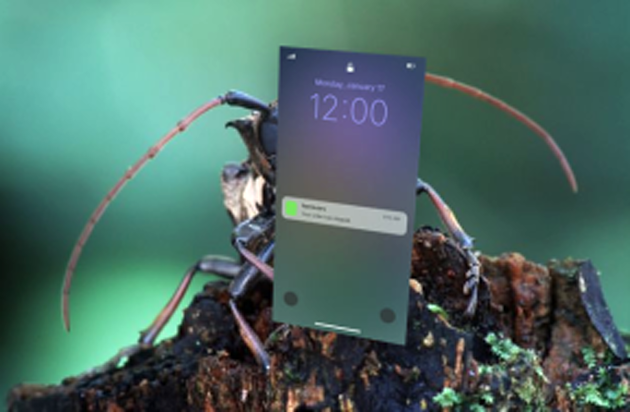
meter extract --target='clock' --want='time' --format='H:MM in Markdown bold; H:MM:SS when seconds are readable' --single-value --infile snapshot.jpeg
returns **12:00**
